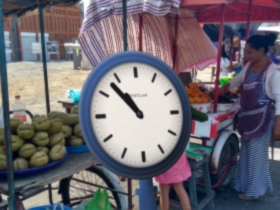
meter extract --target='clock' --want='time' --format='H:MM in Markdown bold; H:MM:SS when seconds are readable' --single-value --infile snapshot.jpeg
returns **10:53**
